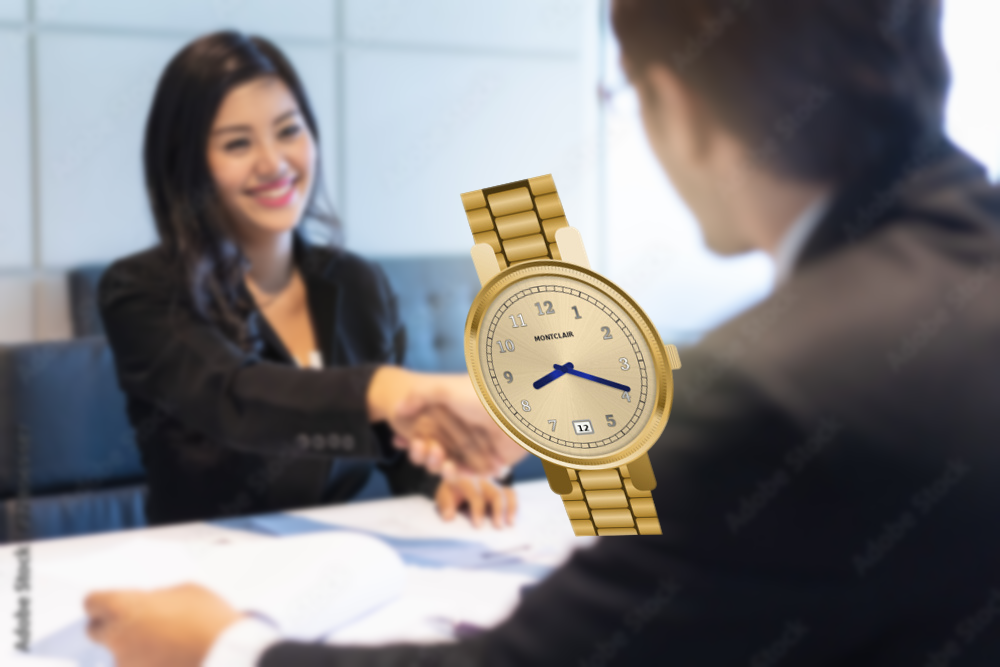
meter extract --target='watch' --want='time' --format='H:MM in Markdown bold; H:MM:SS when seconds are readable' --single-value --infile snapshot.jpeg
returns **8:19**
